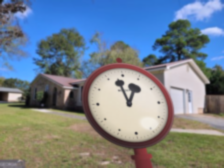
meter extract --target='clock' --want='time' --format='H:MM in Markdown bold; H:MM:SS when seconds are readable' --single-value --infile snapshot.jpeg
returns **12:58**
